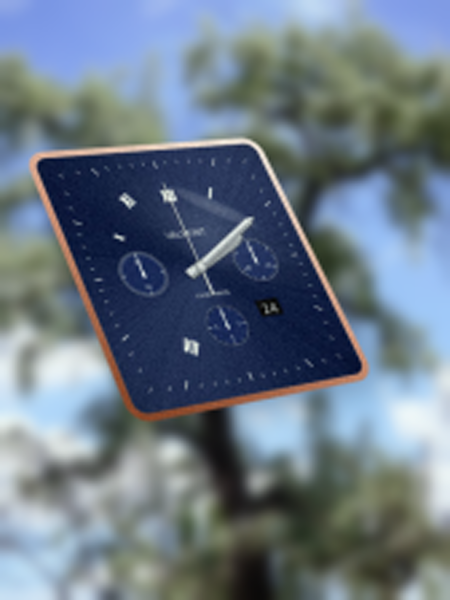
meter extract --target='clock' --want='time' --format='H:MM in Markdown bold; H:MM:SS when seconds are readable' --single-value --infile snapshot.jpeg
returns **2:10**
